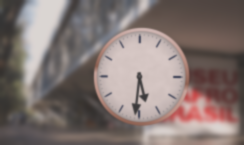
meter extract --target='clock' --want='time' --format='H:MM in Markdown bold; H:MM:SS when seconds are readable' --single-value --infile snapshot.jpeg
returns **5:31**
